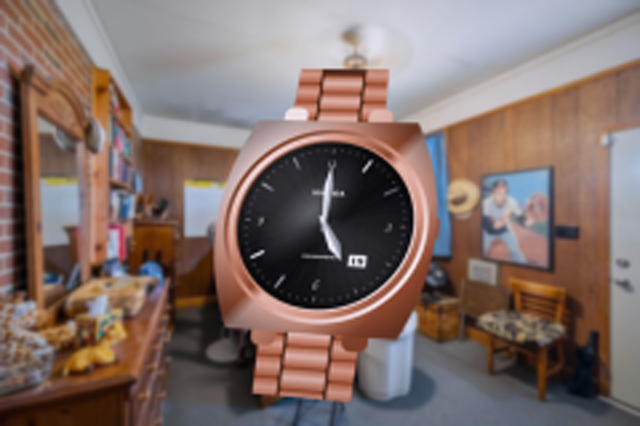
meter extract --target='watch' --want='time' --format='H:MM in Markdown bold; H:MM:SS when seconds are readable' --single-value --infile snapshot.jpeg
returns **5:00**
